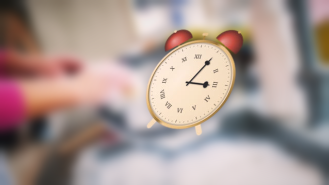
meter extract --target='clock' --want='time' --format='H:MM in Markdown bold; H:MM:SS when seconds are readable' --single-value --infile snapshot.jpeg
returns **3:05**
